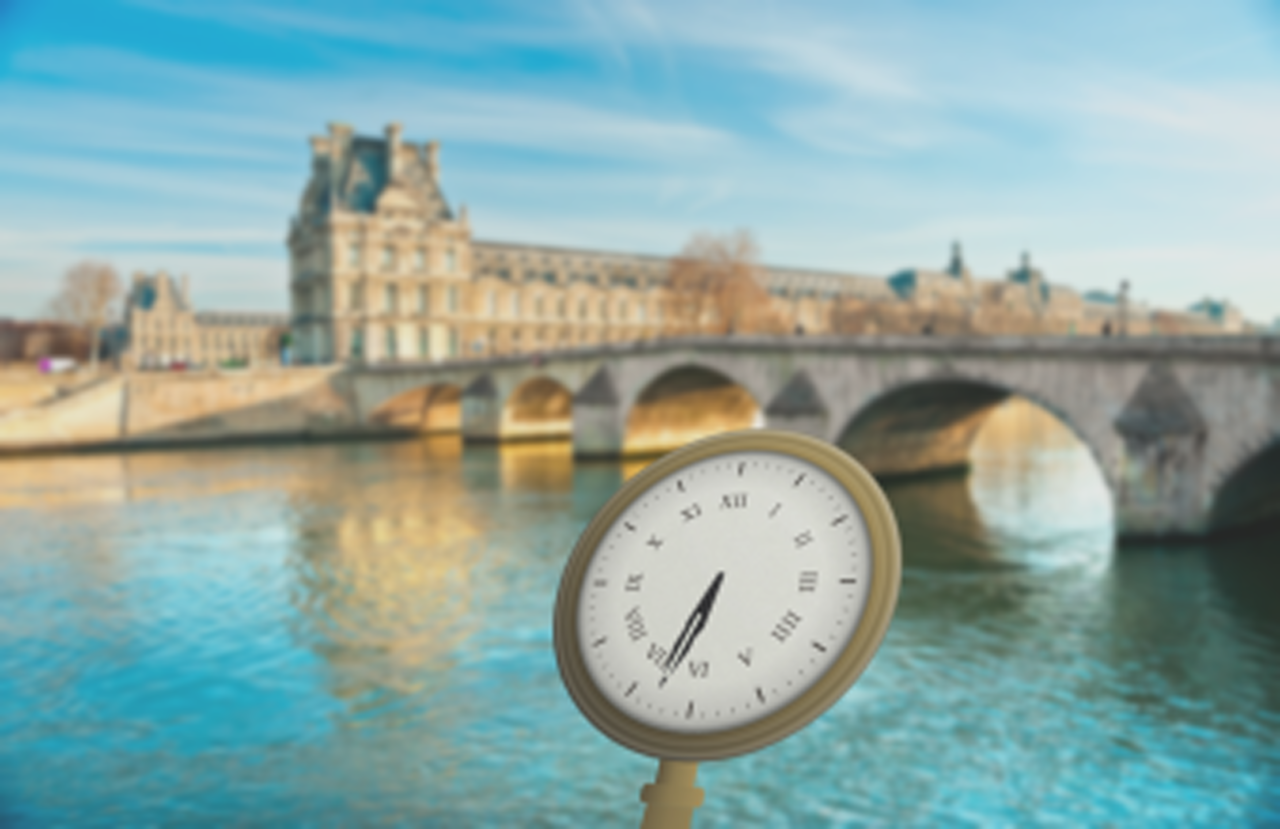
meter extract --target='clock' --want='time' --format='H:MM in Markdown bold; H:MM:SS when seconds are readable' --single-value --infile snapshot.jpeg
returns **6:33**
